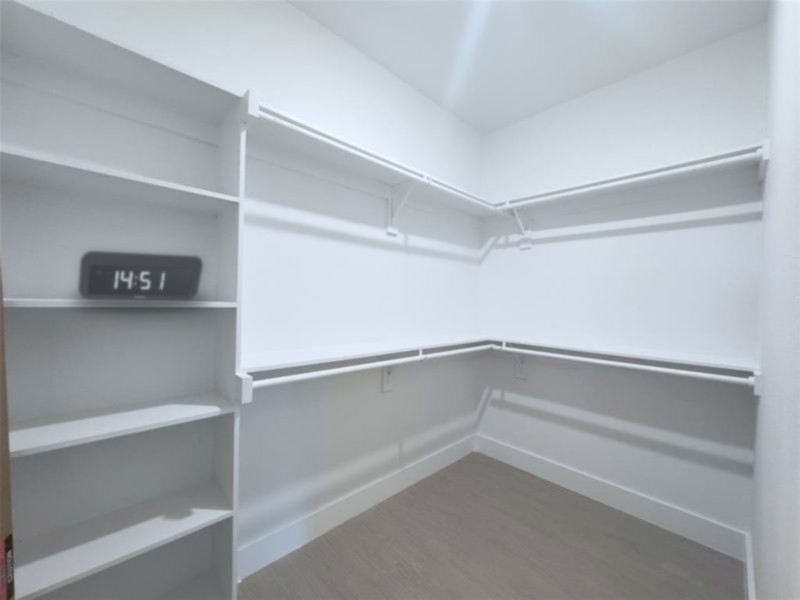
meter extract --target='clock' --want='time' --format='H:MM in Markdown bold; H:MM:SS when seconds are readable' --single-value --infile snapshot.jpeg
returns **14:51**
